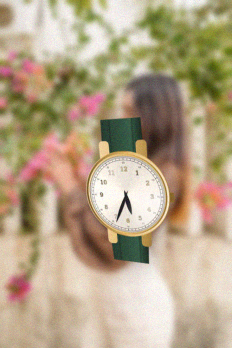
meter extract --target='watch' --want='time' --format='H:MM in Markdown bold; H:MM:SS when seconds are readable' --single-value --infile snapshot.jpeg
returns **5:34**
